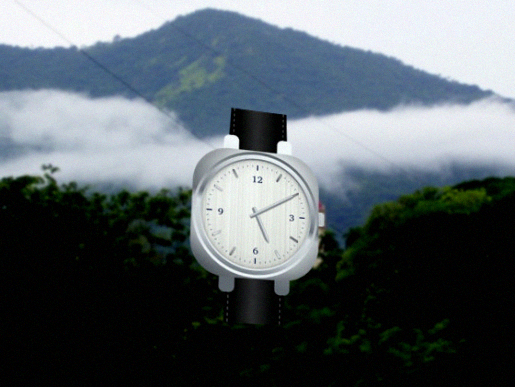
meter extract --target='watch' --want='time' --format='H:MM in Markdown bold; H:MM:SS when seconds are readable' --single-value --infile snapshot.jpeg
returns **5:10**
